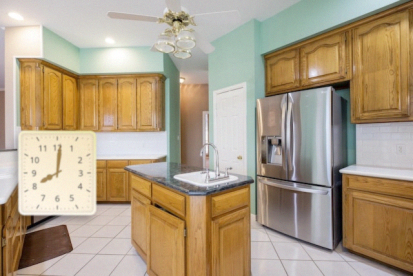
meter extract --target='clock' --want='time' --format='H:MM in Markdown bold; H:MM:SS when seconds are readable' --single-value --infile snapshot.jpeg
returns **8:01**
